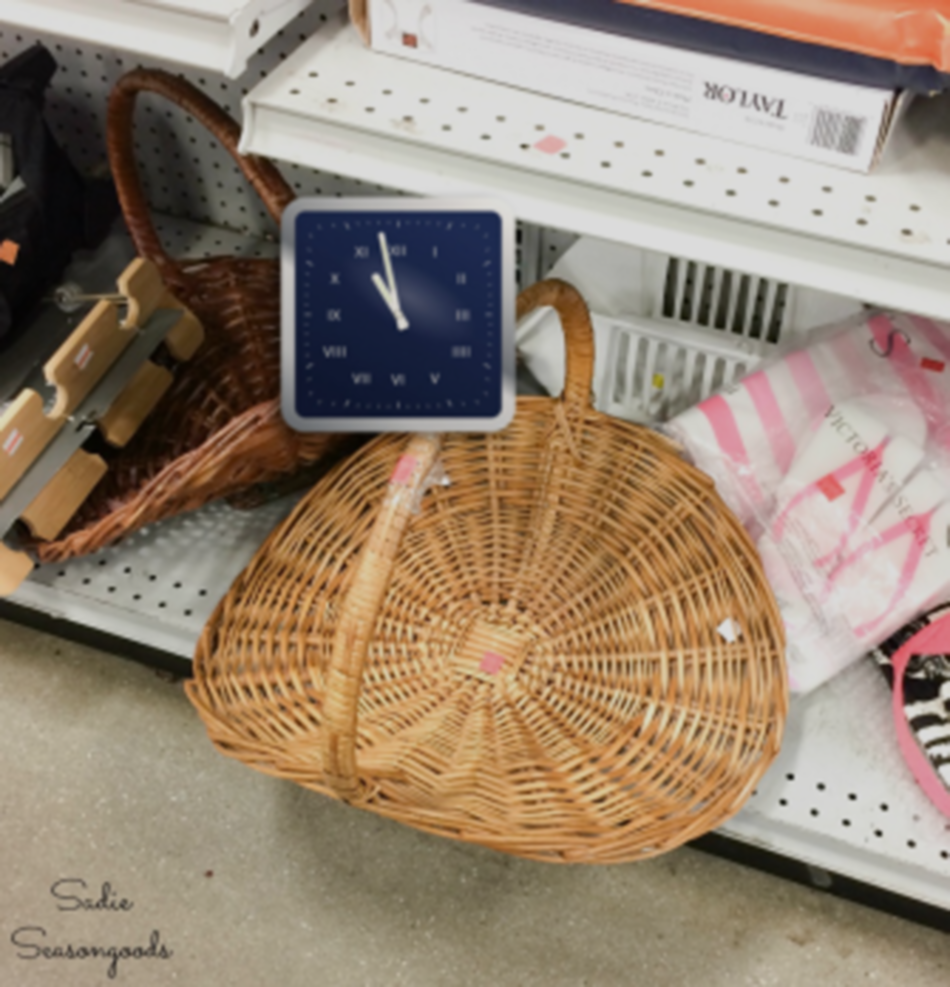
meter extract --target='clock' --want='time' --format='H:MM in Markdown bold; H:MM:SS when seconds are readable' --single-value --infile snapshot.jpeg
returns **10:58**
